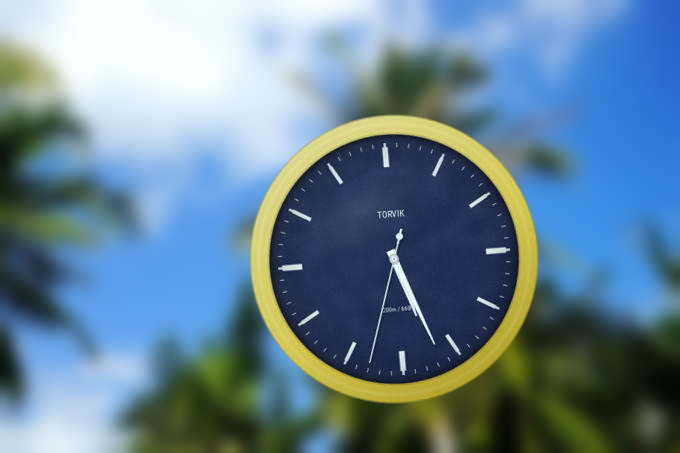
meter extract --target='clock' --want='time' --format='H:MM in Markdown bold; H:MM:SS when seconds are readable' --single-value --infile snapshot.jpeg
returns **5:26:33**
